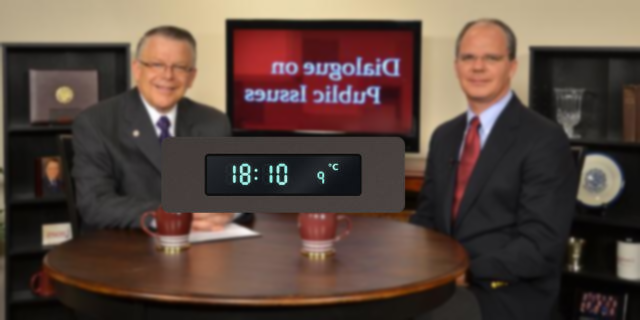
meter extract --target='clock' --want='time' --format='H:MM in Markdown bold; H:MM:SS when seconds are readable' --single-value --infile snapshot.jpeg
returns **18:10**
